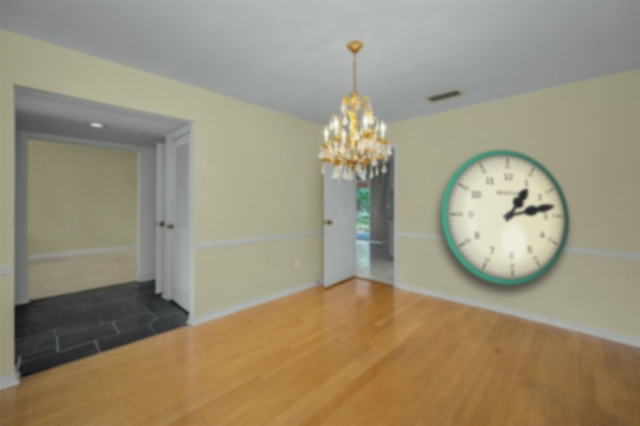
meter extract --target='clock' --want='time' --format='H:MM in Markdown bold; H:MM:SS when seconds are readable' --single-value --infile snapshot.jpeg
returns **1:13**
